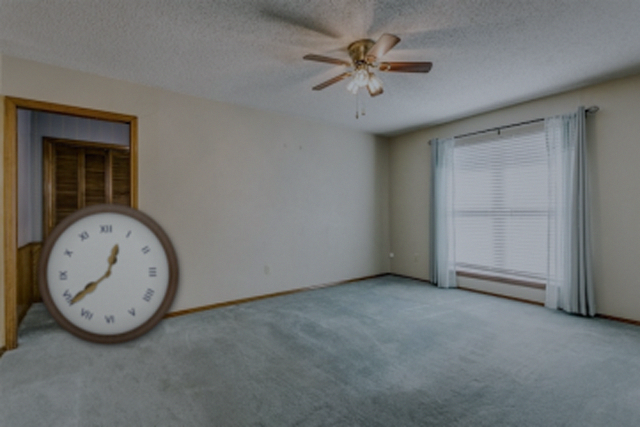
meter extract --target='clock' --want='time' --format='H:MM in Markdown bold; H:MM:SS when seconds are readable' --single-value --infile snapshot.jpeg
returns **12:39**
